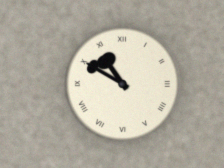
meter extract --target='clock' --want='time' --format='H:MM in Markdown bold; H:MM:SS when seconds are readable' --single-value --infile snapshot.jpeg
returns **10:50**
